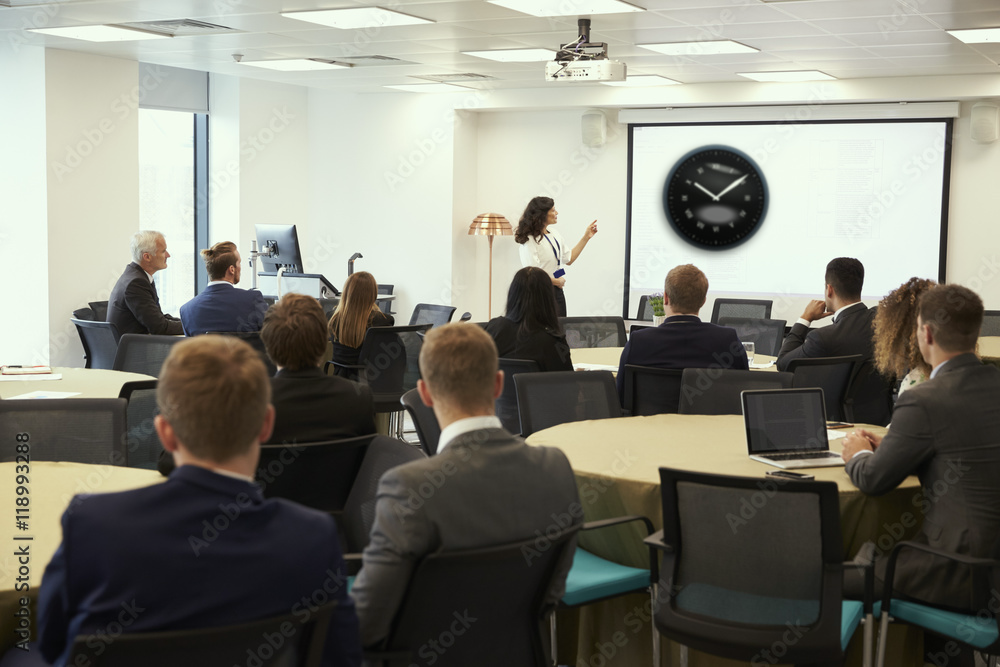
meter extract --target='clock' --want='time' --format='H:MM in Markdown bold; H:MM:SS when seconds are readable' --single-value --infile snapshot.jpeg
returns **10:09**
